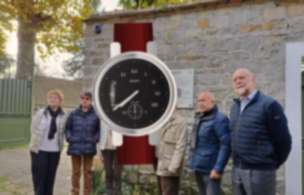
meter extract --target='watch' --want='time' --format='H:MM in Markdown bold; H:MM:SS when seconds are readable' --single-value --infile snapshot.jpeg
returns **7:39**
